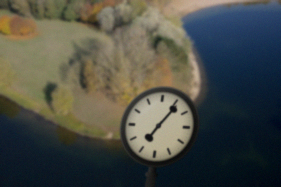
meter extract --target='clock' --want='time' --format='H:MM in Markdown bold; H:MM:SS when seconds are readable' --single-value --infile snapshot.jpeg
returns **7:06**
